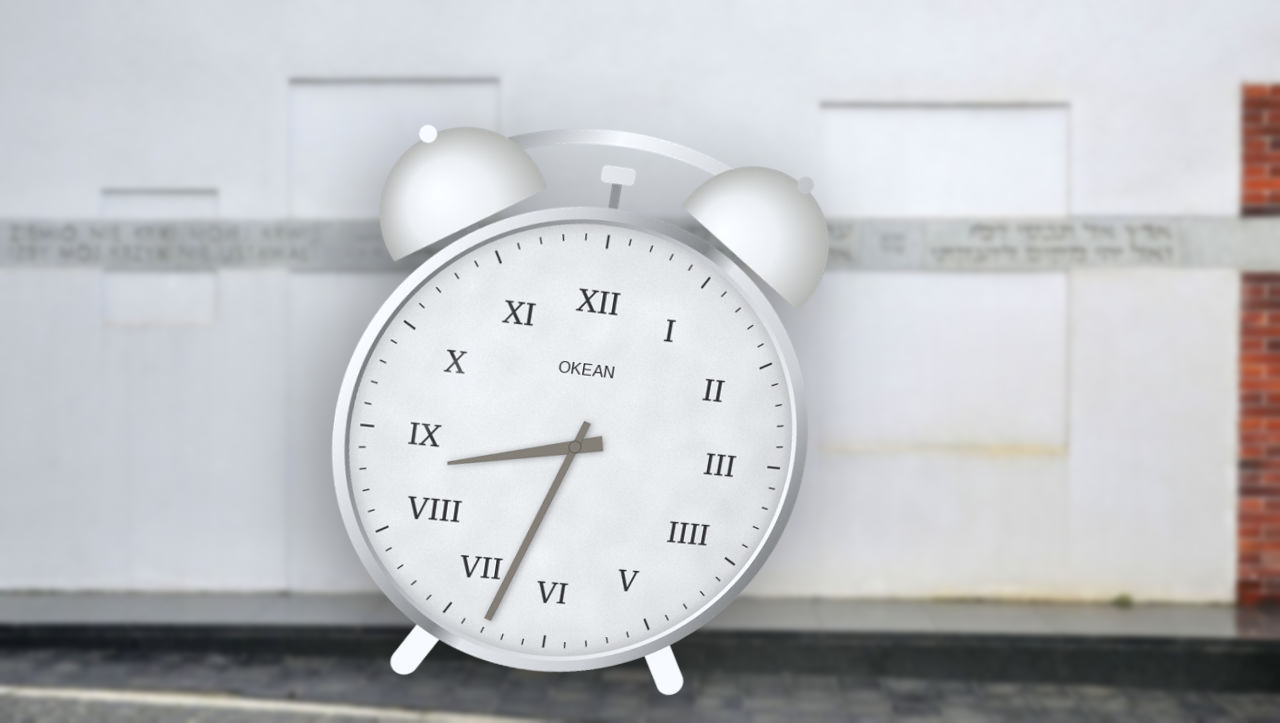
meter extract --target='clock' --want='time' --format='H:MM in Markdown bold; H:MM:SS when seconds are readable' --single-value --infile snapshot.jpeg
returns **8:33**
